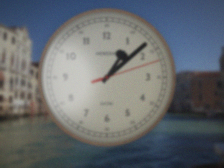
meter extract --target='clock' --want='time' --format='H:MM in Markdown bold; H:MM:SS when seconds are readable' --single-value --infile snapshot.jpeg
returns **1:08:12**
